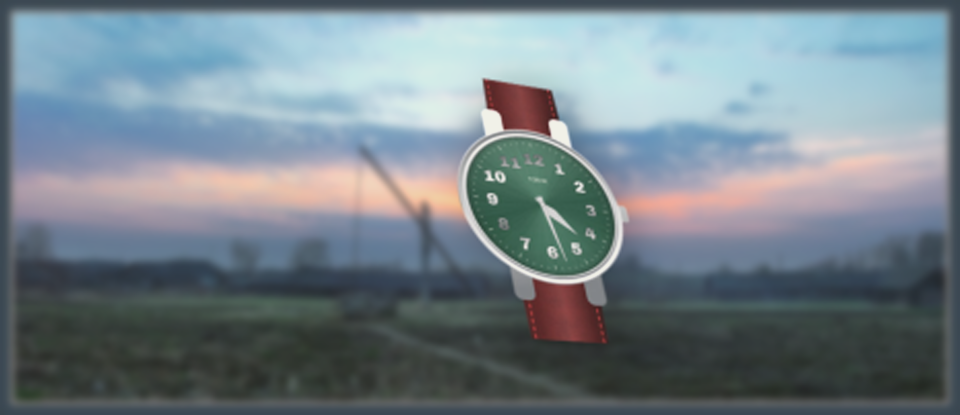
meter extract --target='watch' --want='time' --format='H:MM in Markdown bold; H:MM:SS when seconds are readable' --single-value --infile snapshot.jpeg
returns **4:28**
